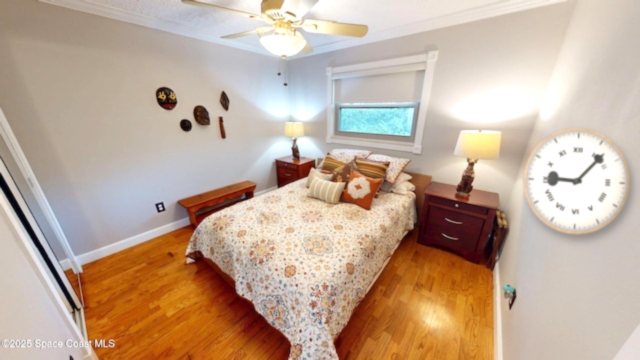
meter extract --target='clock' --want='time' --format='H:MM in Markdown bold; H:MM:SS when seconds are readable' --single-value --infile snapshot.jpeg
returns **9:07**
